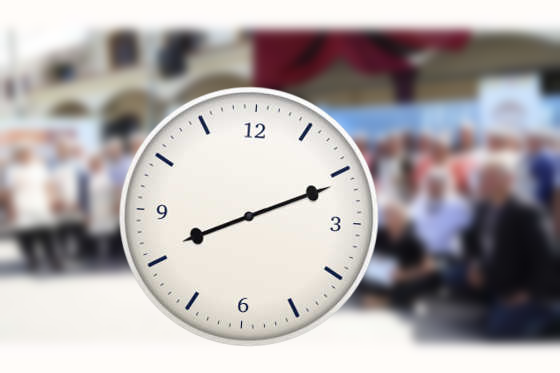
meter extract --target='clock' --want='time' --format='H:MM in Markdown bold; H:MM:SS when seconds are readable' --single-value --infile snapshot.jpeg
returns **8:11**
